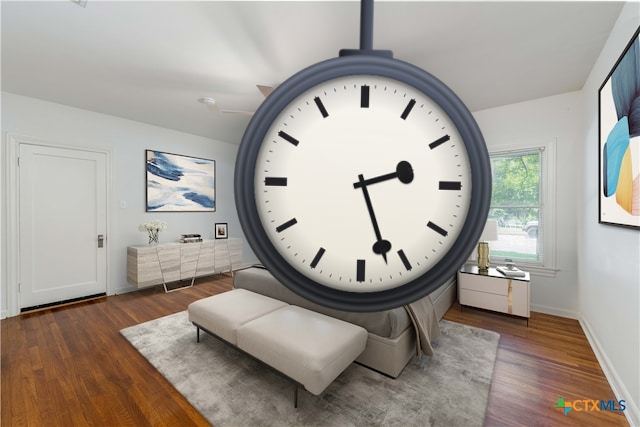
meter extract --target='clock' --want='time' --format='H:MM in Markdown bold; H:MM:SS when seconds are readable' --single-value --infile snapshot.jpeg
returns **2:27**
